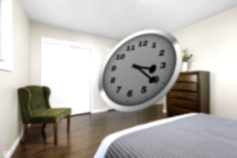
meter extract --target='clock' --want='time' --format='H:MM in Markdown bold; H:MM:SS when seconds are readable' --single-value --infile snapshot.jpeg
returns **3:21**
